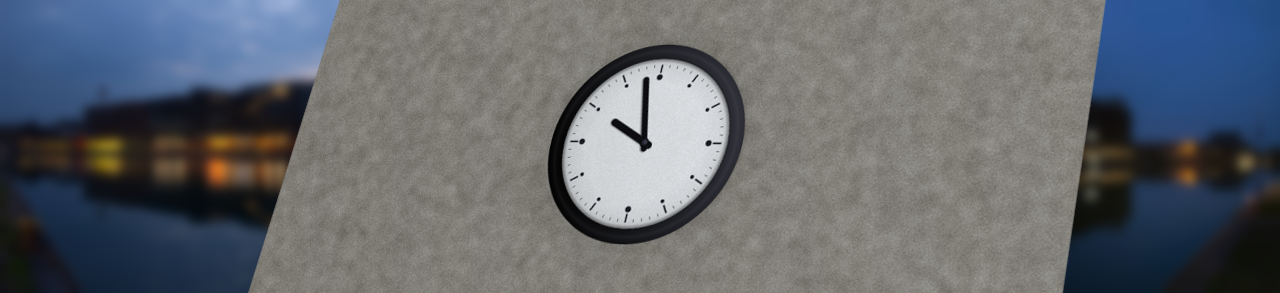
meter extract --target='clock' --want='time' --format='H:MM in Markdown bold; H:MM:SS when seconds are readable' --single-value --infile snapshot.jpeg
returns **9:58**
